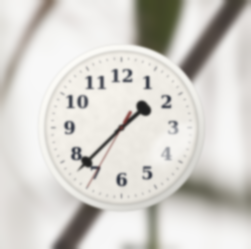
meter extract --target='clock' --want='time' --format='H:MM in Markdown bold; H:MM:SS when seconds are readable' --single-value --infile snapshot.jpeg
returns **1:37:35**
